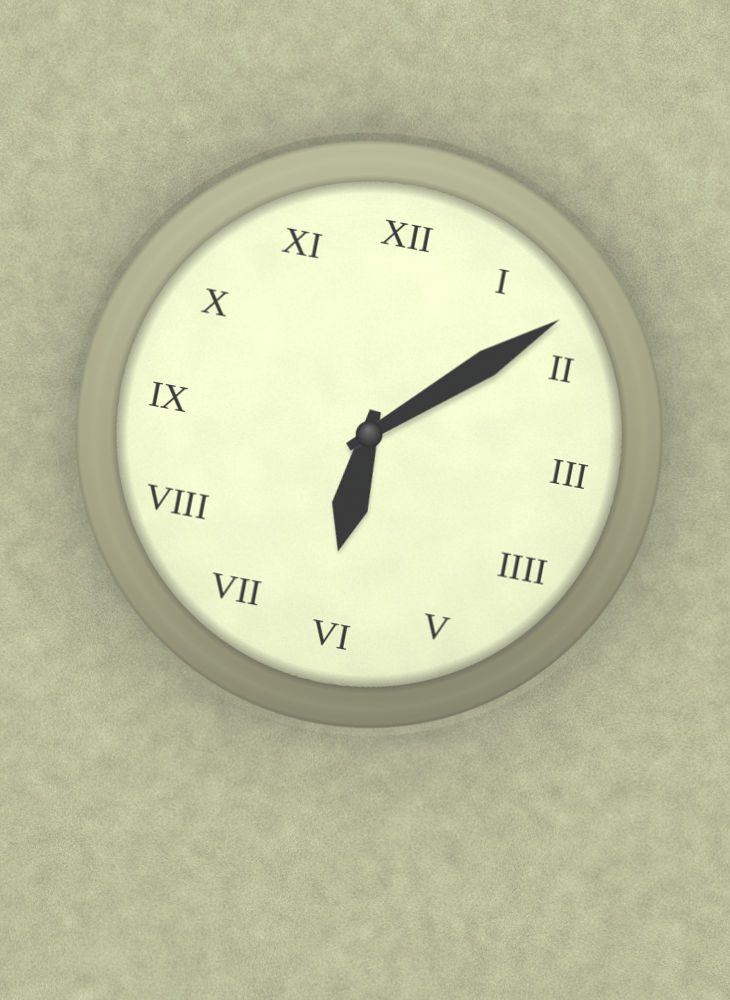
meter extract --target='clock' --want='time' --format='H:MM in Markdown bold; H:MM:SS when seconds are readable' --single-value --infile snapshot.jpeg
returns **6:08**
